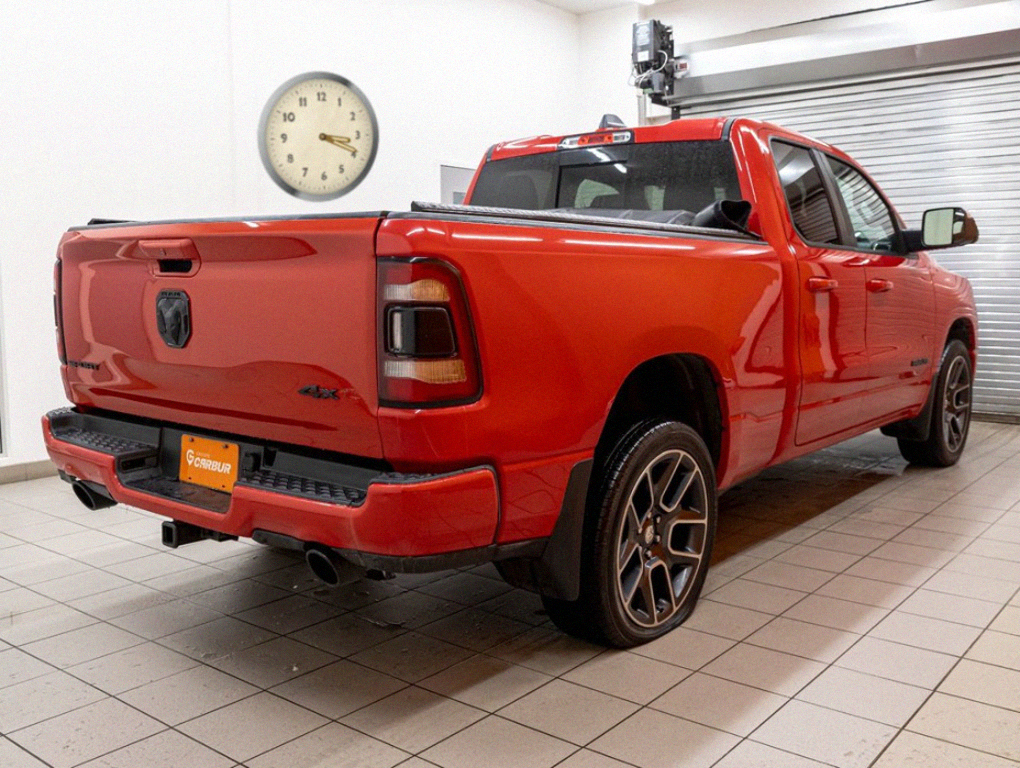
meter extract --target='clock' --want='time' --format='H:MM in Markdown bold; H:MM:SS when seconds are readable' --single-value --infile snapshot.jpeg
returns **3:19**
